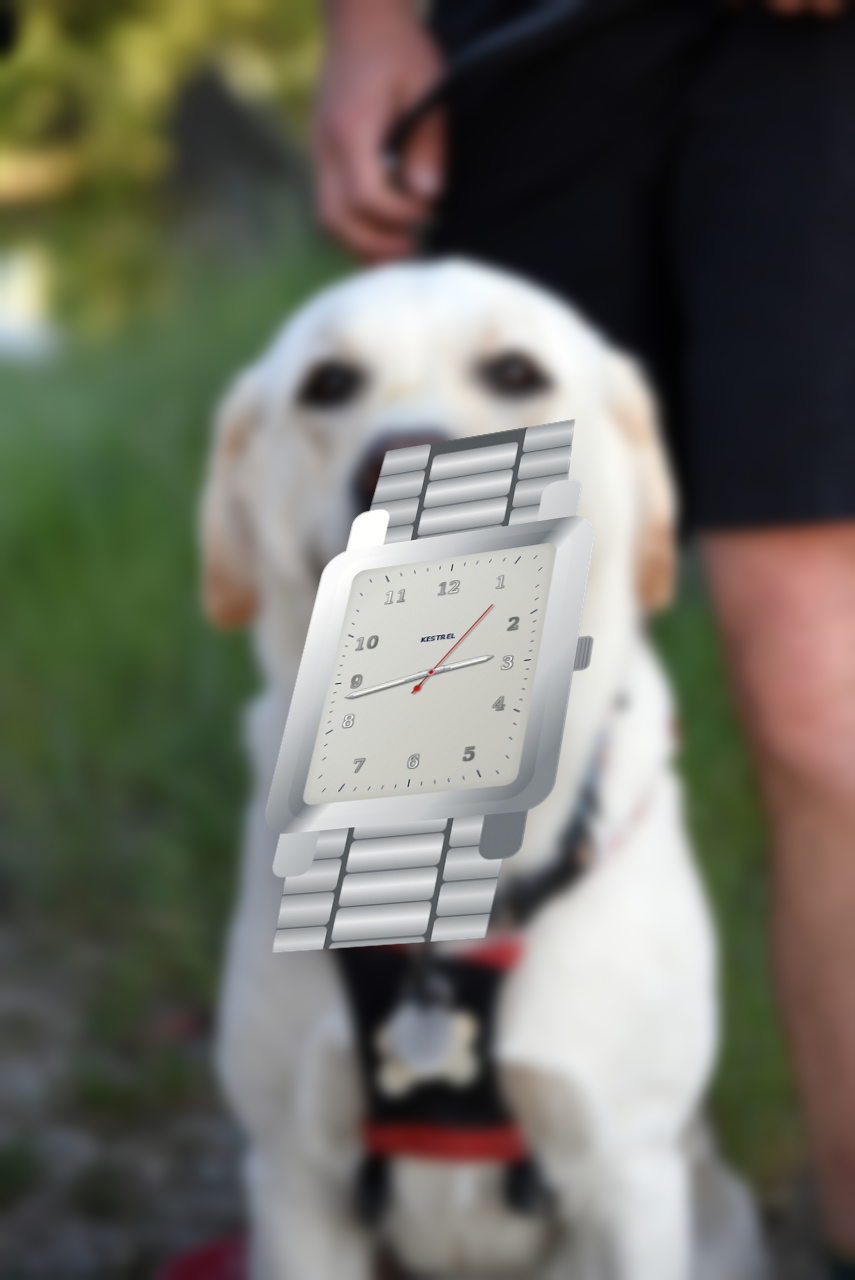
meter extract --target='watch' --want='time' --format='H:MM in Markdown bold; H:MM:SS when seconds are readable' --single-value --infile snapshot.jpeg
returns **2:43:06**
